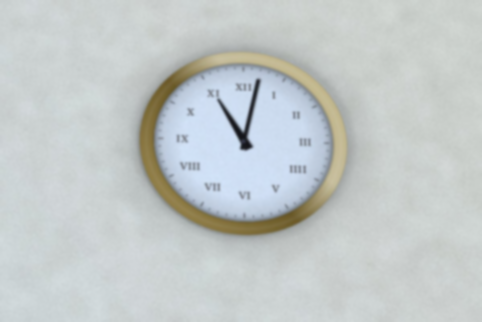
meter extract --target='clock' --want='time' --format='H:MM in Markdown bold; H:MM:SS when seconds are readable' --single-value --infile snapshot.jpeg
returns **11:02**
